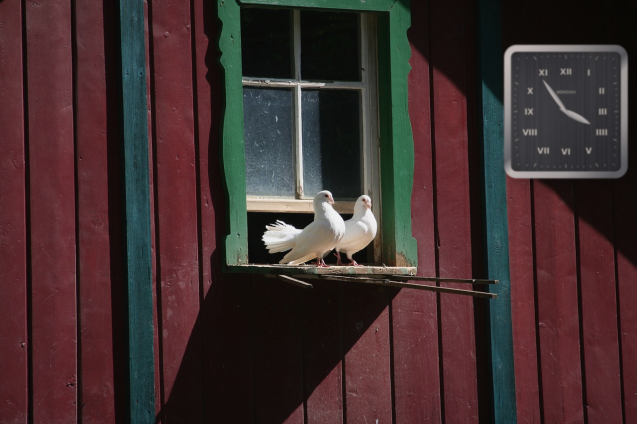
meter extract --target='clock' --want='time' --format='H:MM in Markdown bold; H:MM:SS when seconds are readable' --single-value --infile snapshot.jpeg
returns **3:54**
